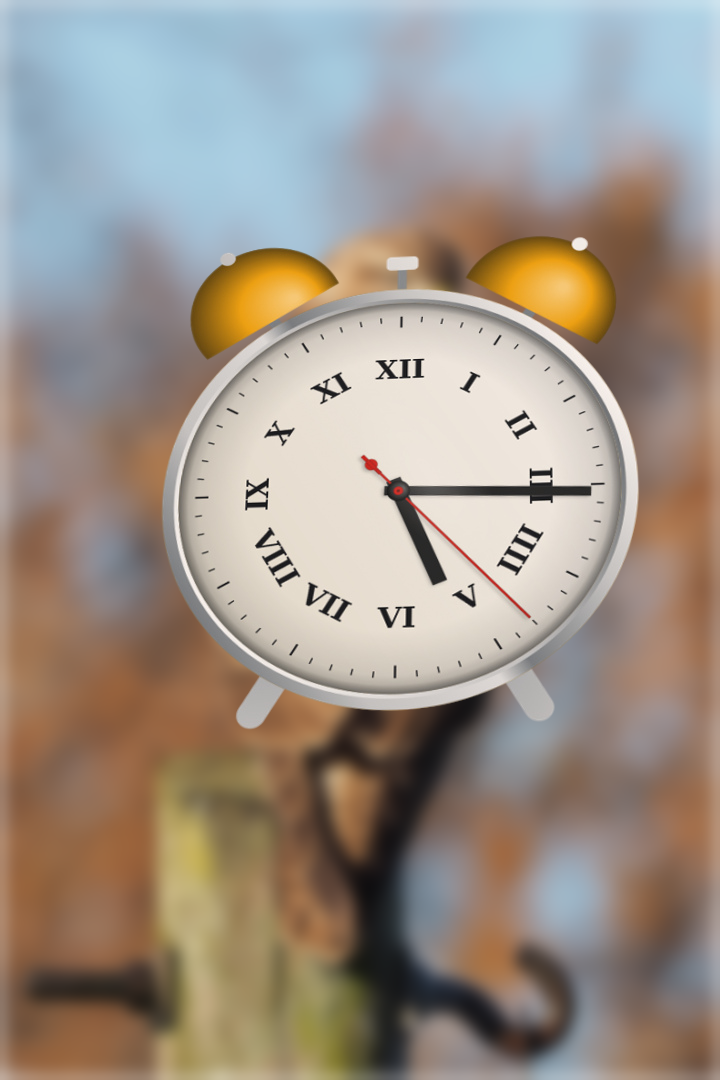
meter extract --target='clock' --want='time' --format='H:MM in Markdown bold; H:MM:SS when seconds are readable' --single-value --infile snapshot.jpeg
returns **5:15:23**
